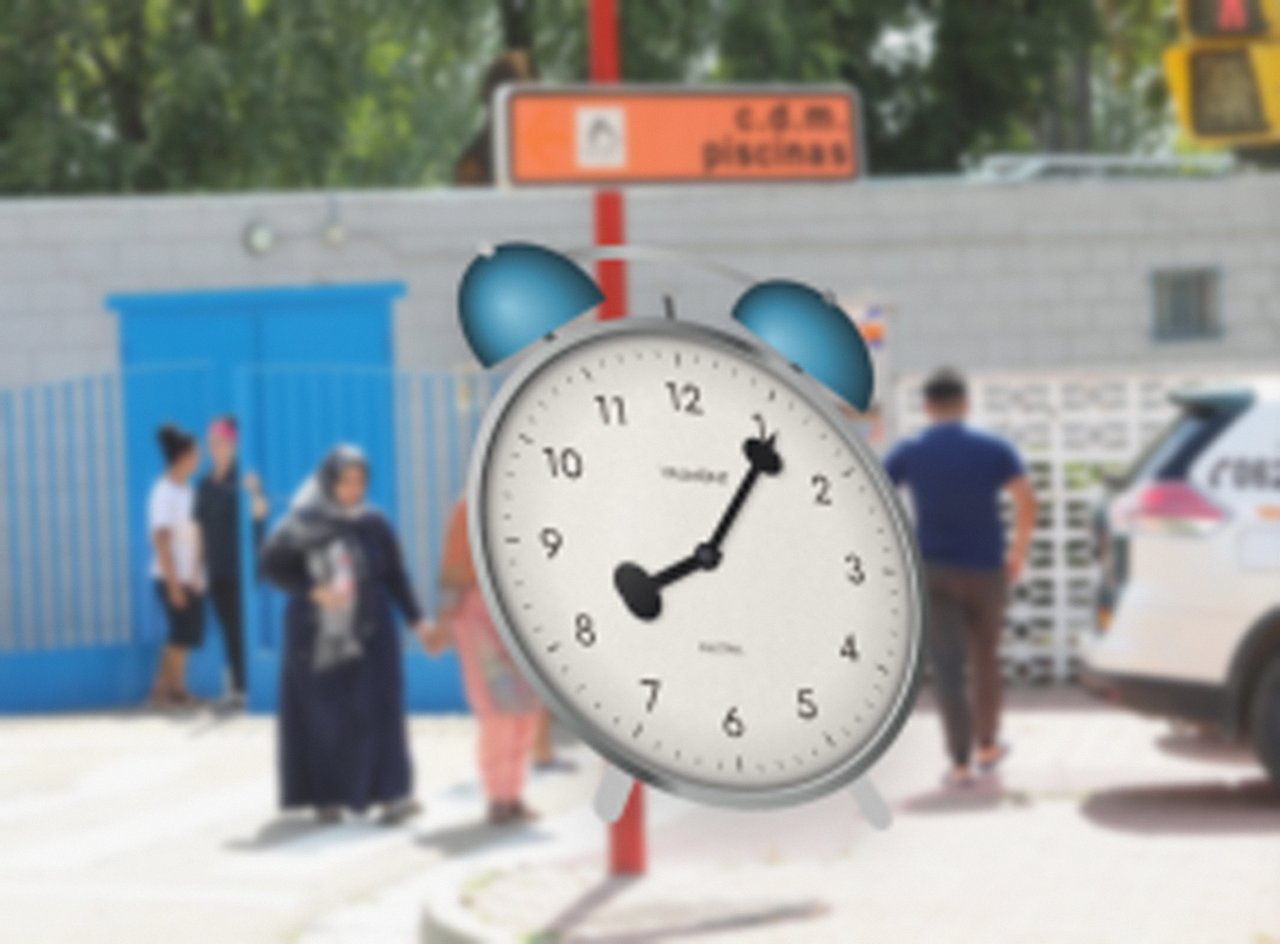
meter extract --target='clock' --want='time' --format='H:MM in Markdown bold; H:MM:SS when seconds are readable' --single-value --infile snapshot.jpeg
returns **8:06**
